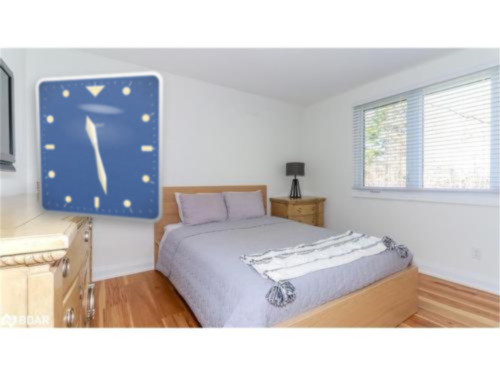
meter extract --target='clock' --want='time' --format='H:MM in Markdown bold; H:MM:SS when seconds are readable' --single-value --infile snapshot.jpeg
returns **11:28**
